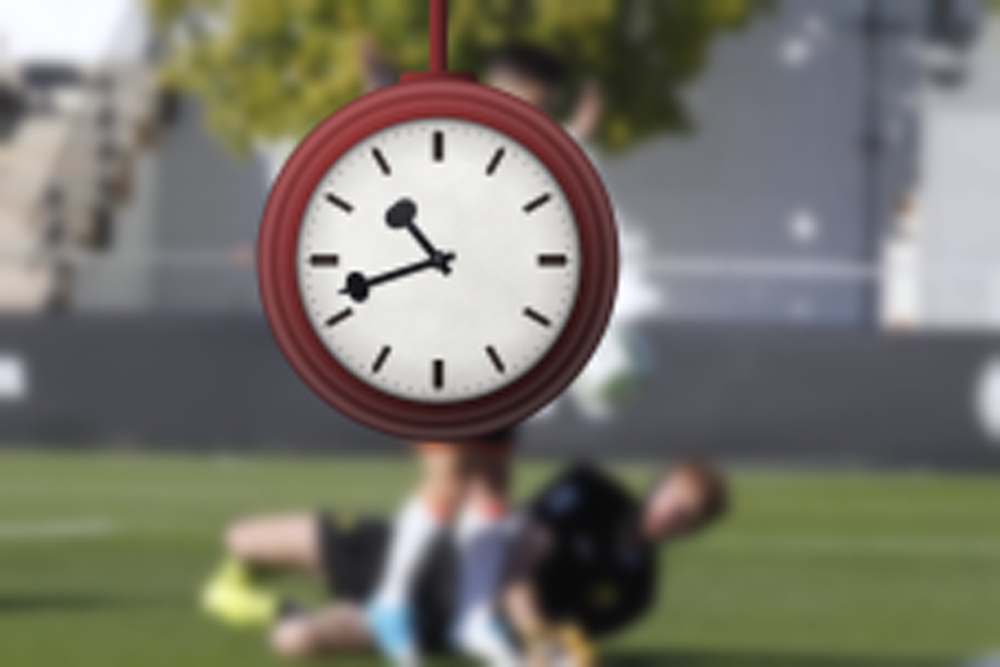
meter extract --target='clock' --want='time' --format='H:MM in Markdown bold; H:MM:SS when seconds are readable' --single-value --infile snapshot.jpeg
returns **10:42**
